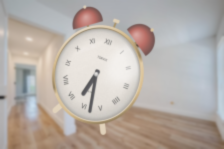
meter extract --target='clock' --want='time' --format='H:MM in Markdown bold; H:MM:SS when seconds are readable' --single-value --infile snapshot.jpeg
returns **6:28**
